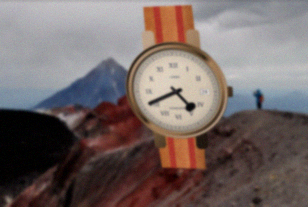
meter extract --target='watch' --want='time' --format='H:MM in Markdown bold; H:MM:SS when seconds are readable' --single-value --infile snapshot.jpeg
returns **4:41**
